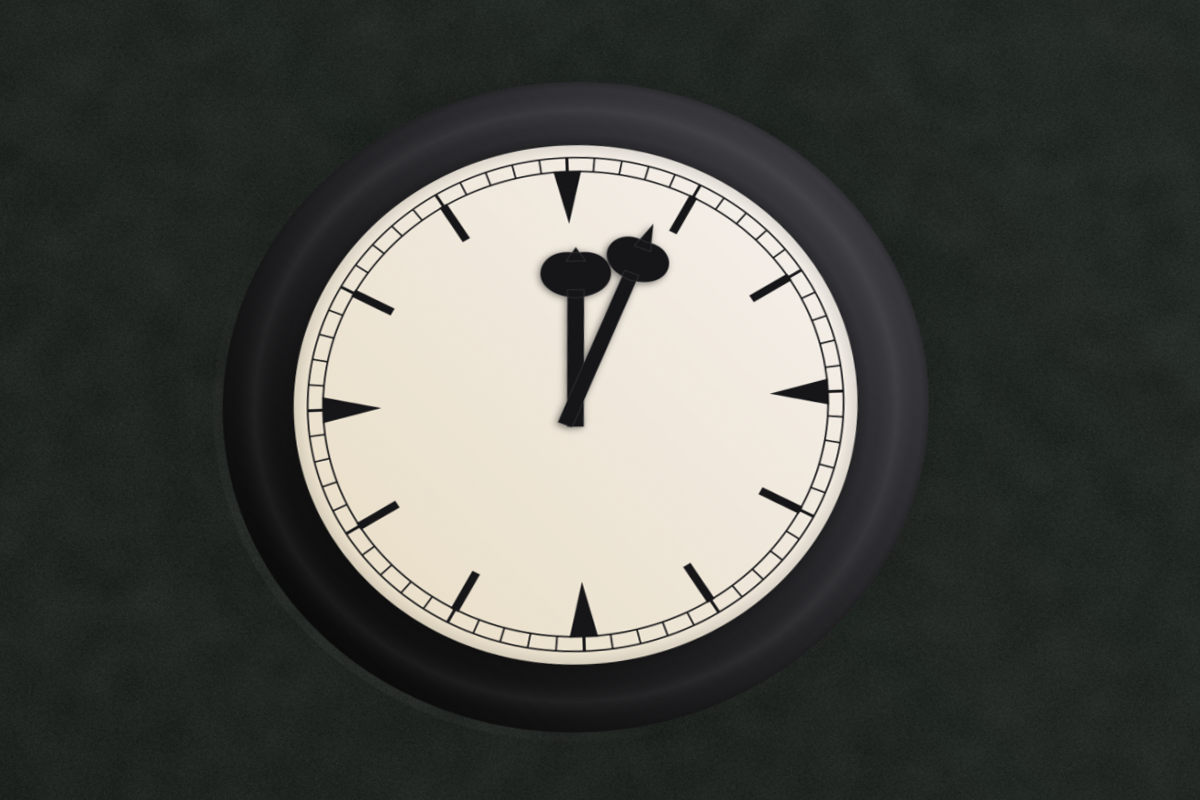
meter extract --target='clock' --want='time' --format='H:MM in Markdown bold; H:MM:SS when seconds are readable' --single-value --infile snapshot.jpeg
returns **12:04**
